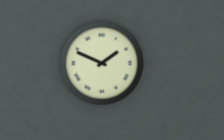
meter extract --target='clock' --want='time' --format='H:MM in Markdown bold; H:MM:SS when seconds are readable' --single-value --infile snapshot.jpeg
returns **1:49**
